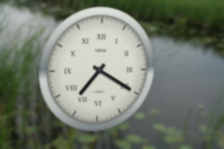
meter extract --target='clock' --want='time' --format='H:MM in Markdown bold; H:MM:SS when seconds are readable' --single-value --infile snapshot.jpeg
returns **7:20**
